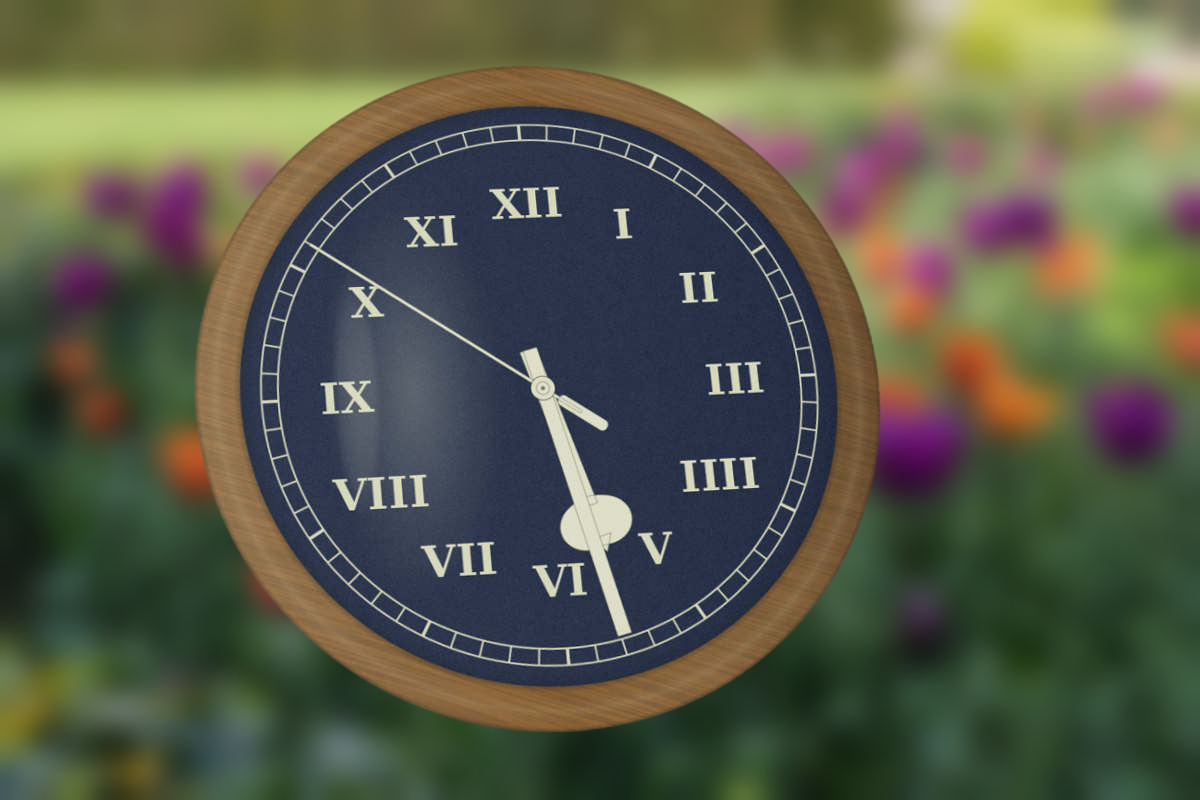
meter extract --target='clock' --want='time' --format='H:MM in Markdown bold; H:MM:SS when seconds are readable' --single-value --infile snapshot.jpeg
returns **5:27:51**
